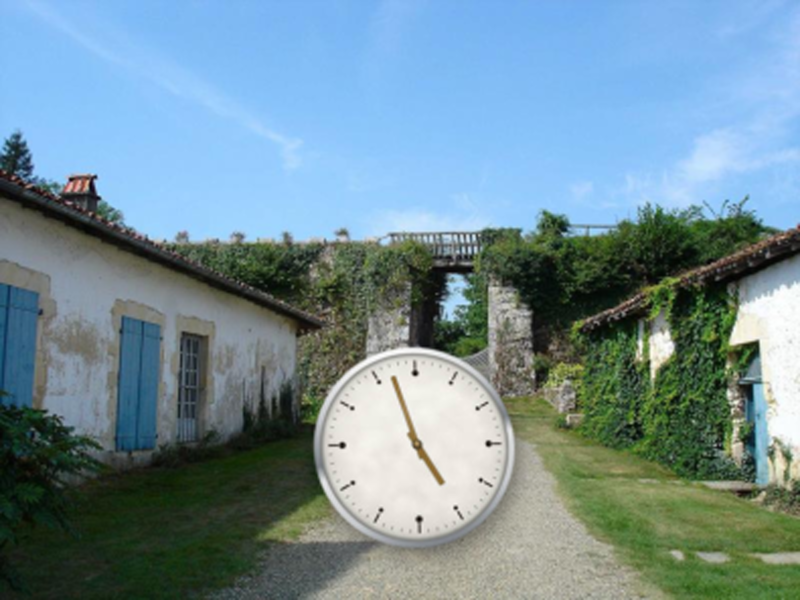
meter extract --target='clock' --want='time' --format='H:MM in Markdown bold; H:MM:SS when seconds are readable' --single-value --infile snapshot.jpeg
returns **4:57**
